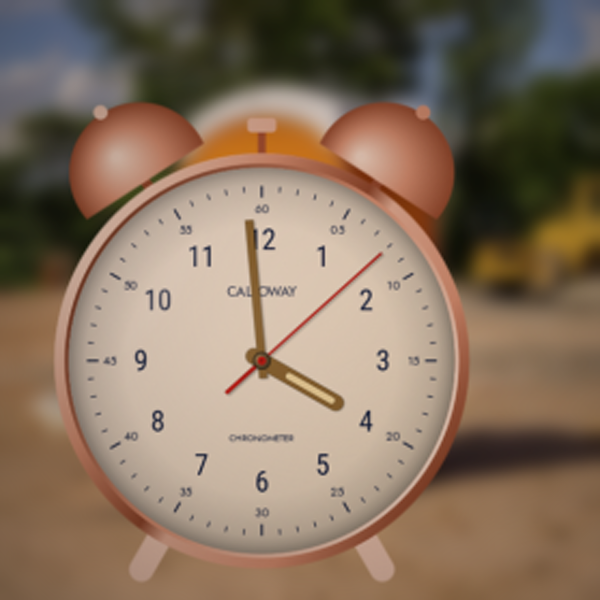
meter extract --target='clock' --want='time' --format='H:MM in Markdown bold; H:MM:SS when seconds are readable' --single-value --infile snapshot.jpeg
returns **3:59:08**
